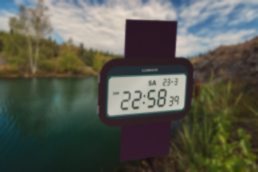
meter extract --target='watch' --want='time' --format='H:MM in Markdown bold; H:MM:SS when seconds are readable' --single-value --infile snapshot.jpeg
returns **22:58**
